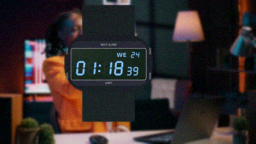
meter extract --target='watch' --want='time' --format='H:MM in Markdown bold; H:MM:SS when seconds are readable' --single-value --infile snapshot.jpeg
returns **1:18:39**
